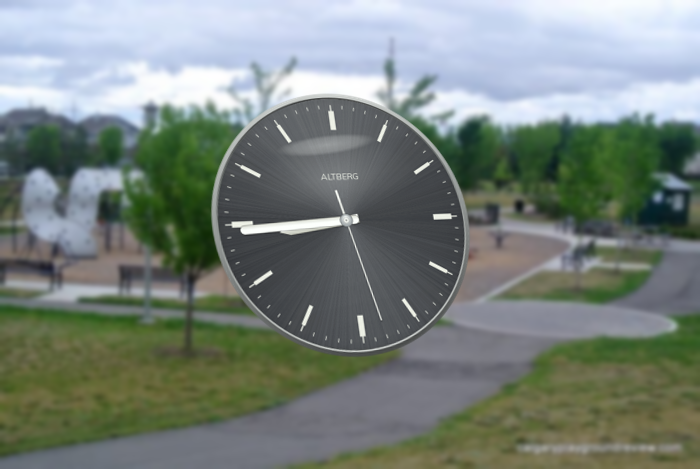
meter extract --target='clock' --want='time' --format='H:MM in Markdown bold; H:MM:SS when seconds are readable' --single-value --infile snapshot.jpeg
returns **8:44:28**
